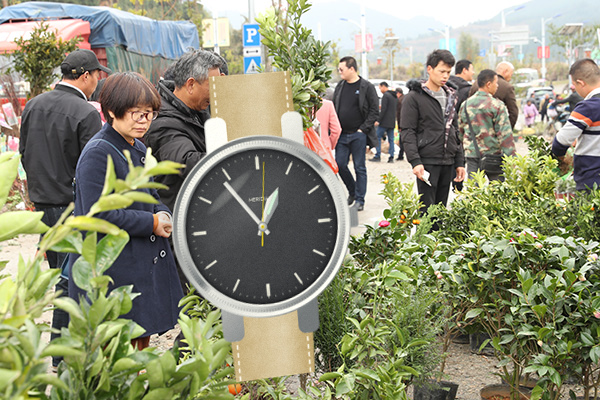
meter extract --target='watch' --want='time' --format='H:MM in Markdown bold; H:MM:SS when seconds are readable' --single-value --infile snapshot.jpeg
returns **12:54:01**
